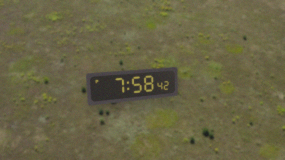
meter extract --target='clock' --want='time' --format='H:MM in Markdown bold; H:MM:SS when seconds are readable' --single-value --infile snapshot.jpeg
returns **7:58:42**
